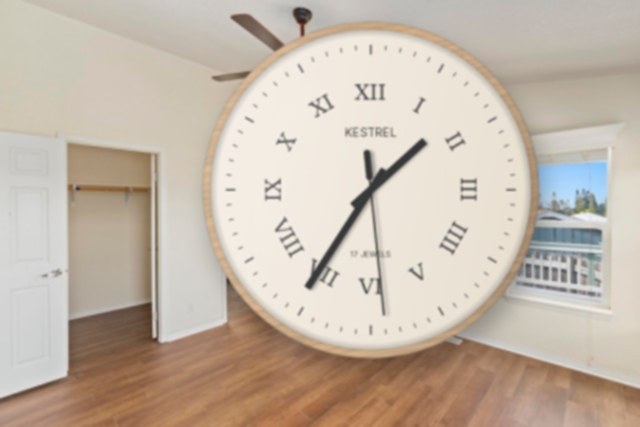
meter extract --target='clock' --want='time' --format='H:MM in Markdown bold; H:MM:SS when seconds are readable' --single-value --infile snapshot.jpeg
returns **1:35:29**
